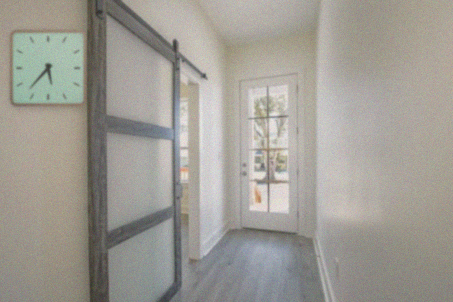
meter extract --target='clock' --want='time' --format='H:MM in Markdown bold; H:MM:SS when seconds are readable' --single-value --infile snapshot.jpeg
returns **5:37**
